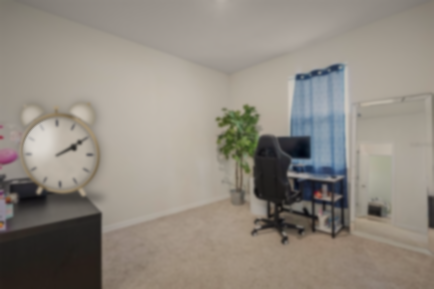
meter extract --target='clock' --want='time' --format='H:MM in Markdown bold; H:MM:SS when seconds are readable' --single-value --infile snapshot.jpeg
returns **2:10**
